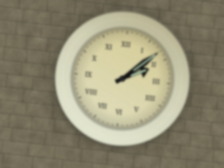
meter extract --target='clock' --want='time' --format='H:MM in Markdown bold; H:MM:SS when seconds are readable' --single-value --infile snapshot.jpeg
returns **2:08**
